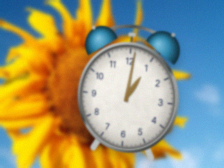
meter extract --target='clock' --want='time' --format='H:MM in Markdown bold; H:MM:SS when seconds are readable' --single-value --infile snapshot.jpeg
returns **1:01**
